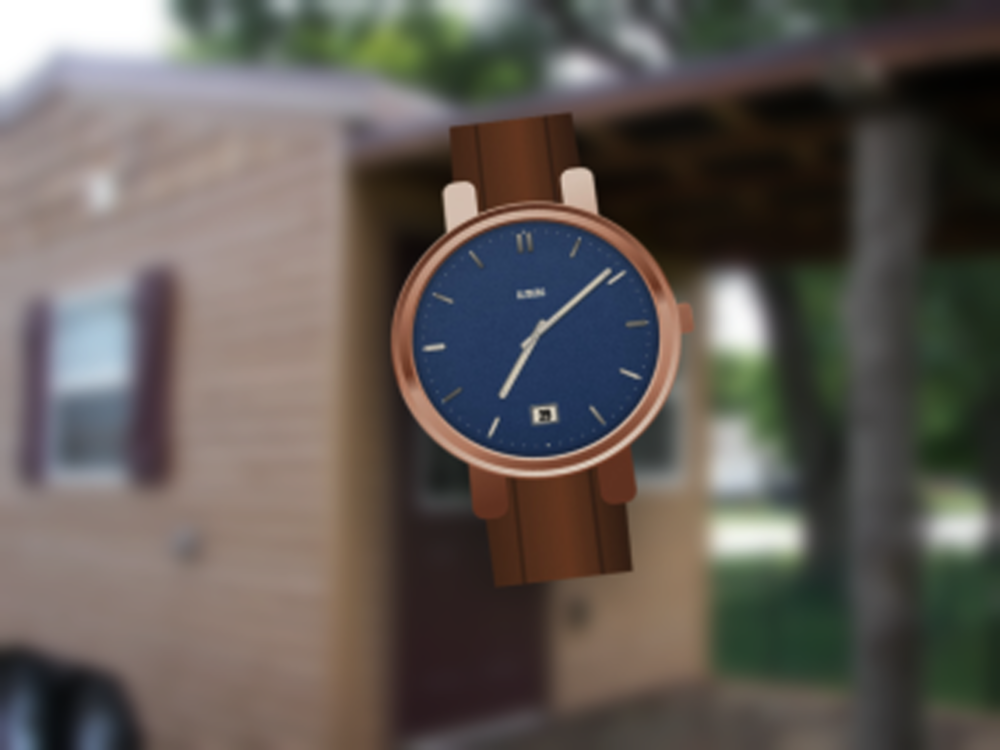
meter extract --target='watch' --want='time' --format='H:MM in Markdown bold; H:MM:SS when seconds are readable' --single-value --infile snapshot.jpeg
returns **7:09**
